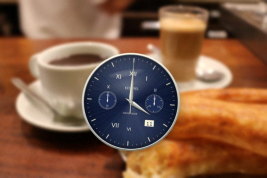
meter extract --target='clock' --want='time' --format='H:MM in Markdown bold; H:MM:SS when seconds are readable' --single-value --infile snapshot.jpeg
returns **4:00**
